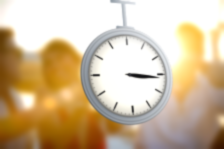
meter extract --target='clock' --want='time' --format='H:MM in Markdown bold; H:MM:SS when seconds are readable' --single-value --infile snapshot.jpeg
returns **3:16**
